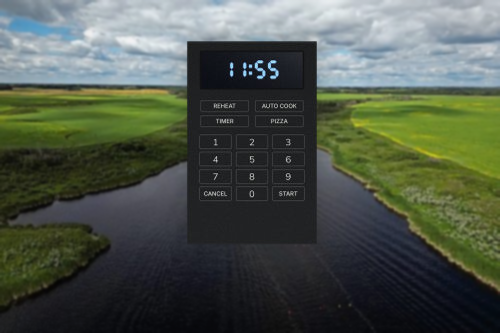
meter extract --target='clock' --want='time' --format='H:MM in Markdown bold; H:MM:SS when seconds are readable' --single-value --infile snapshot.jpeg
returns **11:55**
